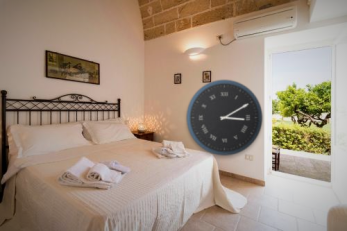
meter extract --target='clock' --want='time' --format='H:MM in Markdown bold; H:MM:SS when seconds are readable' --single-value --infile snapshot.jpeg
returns **3:10**
